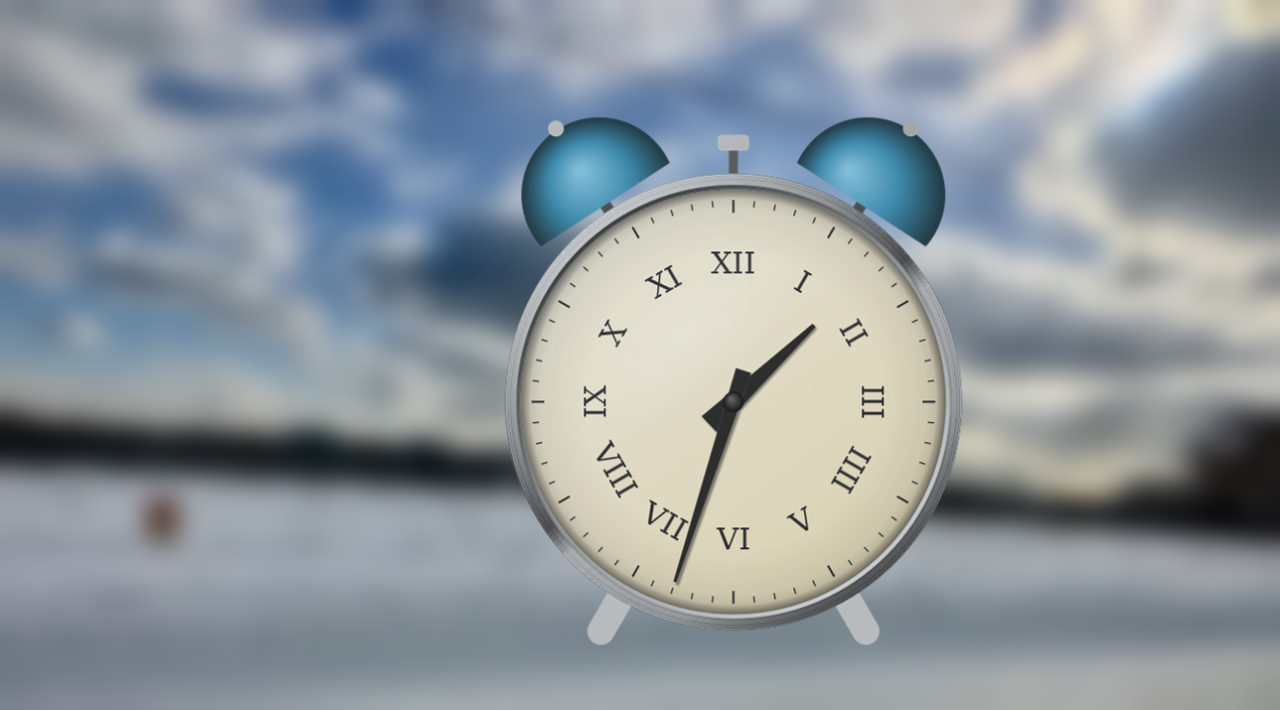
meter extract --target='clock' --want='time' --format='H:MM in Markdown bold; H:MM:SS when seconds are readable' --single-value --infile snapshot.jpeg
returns **1:33**
